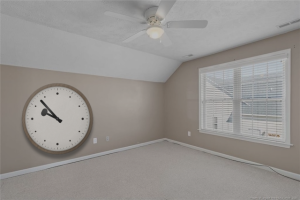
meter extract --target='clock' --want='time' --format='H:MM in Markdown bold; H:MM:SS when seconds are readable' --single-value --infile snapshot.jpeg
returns **9:53**
